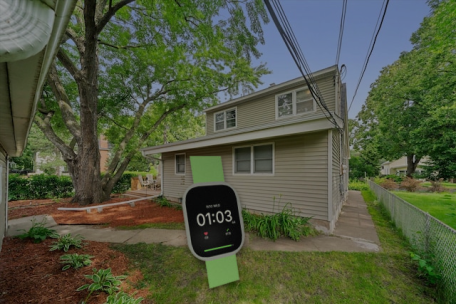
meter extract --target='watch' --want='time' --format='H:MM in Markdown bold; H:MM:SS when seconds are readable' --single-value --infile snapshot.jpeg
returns **1:03**
